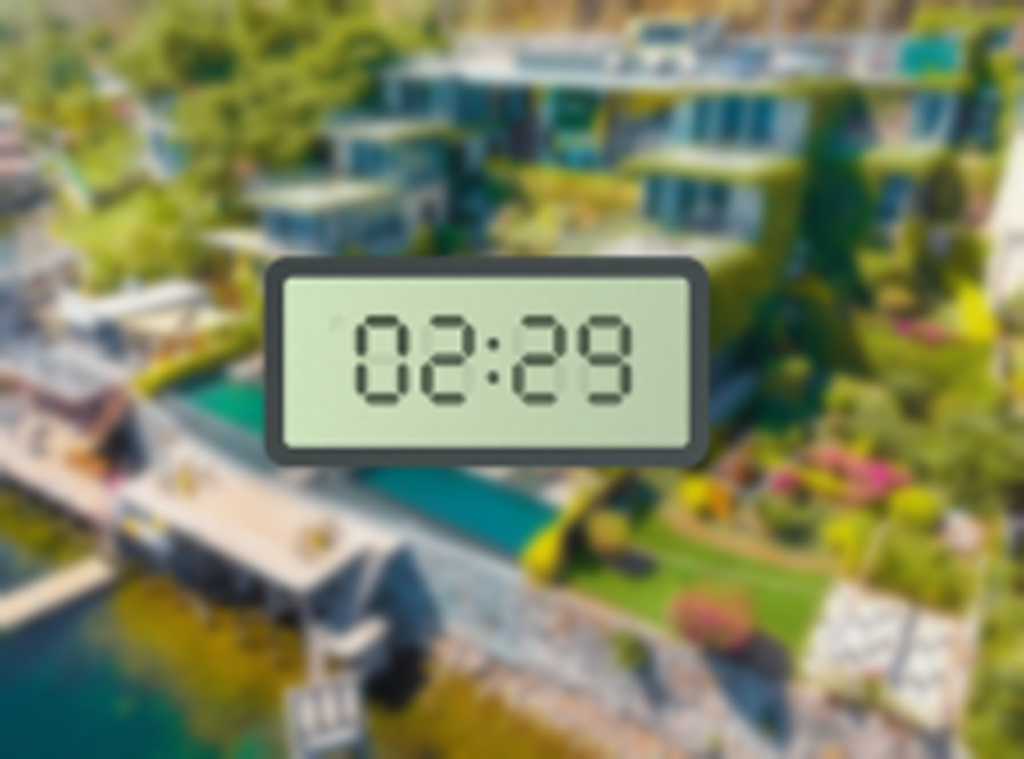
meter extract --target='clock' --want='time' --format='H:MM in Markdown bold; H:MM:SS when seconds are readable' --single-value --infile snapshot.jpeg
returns **2:29**
